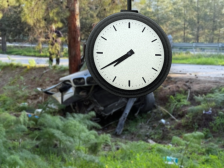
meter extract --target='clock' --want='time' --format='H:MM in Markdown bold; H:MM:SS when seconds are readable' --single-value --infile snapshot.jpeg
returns **7:40**
